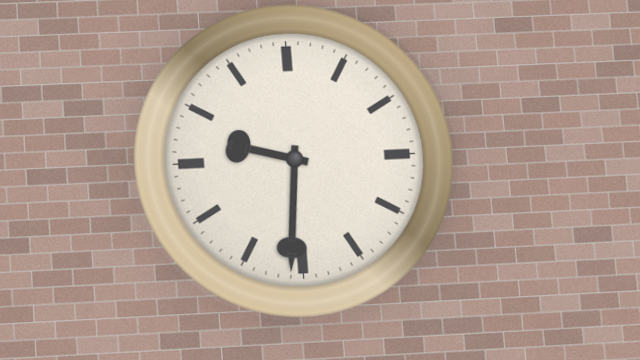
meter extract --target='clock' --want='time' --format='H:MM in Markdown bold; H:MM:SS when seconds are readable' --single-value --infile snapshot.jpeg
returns **9:31**
